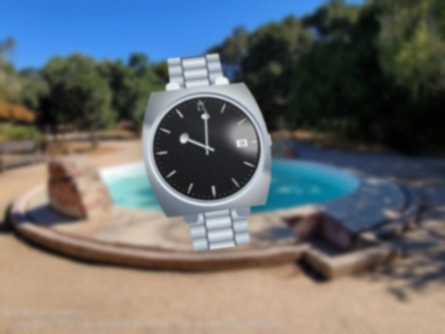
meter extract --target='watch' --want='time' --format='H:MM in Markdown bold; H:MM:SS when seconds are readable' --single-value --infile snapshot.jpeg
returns **10:01**
